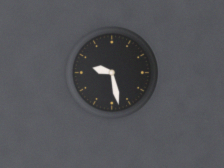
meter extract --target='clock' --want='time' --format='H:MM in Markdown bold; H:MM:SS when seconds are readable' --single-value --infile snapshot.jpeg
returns **9:28**
